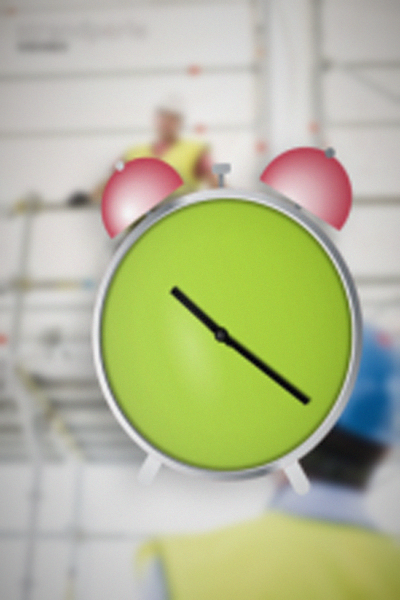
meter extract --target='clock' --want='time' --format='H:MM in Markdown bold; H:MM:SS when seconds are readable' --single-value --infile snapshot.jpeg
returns **10:21**
